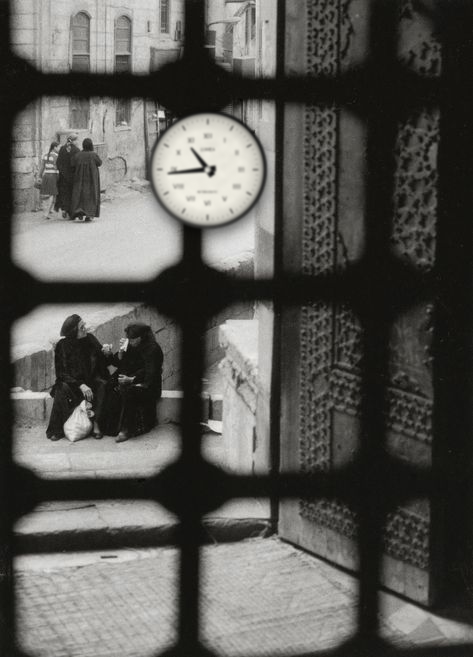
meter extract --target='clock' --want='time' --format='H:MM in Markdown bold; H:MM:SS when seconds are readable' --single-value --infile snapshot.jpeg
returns **10:44**
